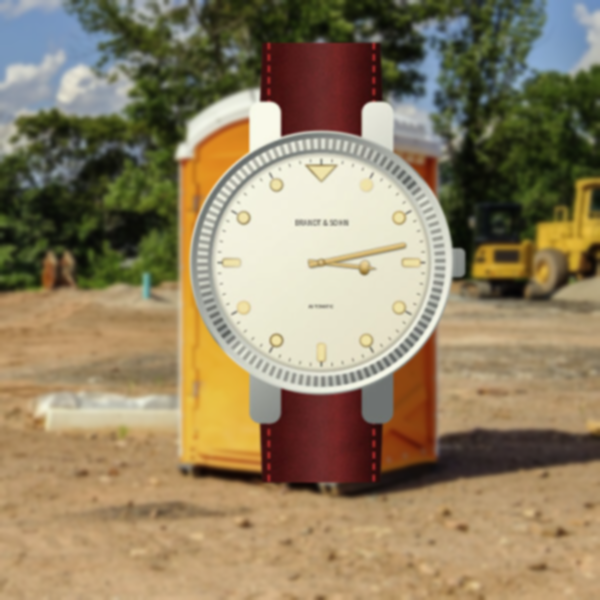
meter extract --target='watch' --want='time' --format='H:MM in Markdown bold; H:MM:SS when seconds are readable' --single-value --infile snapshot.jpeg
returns **3:13**
